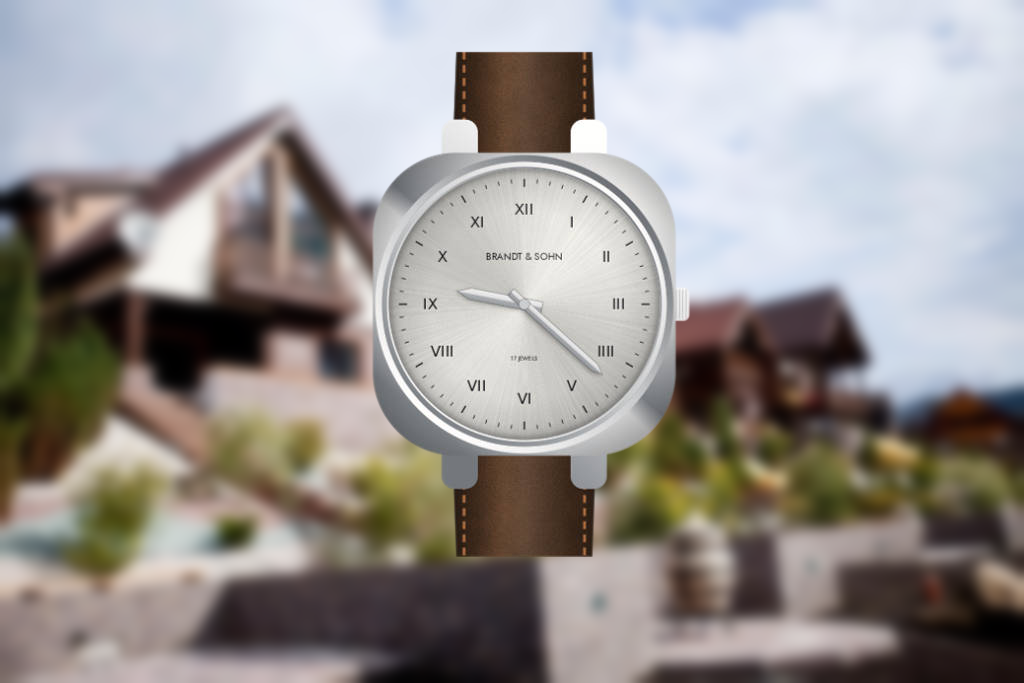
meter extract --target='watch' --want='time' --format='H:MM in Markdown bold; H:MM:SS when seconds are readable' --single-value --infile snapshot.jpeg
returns **9:22**
